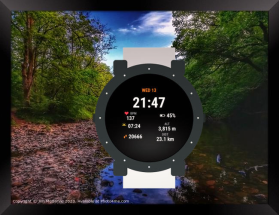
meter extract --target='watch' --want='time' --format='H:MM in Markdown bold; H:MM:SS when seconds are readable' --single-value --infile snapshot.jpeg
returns **21:47**
